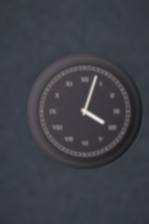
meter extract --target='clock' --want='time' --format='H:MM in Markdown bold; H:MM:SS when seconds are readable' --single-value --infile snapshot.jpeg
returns **4:03**
